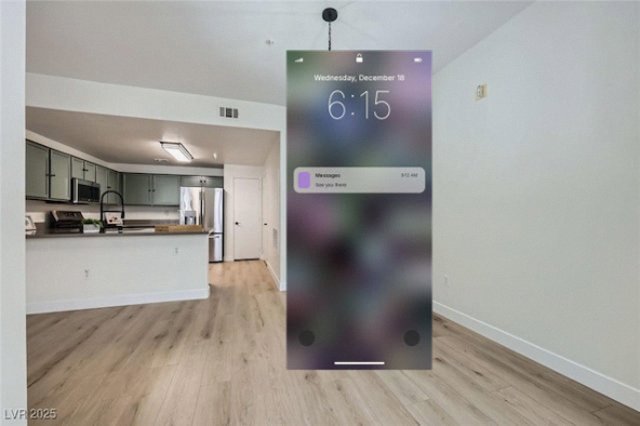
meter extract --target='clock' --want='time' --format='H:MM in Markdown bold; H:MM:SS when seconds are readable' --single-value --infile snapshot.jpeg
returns **6:15**
